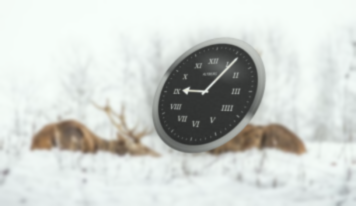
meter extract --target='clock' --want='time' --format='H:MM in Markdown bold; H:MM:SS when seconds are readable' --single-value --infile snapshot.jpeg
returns **9:06**
